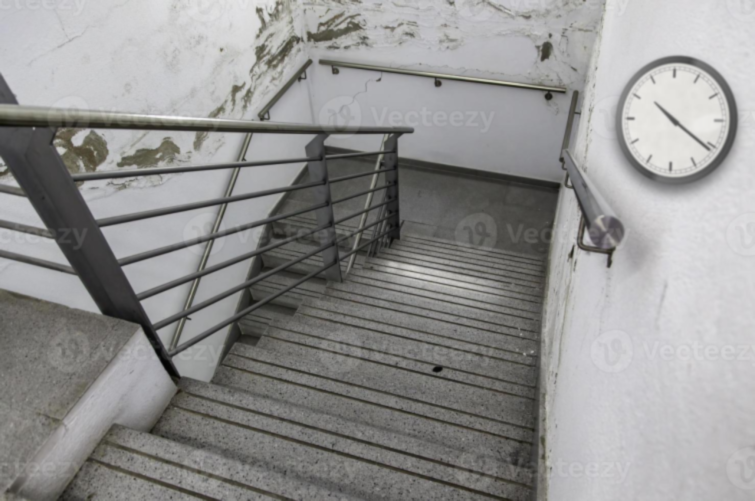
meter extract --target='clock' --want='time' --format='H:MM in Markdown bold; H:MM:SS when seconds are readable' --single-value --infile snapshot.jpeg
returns **10:21**
